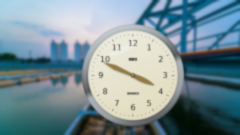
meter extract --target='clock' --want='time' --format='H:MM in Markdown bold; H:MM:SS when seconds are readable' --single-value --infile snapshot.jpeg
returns **3:49**
